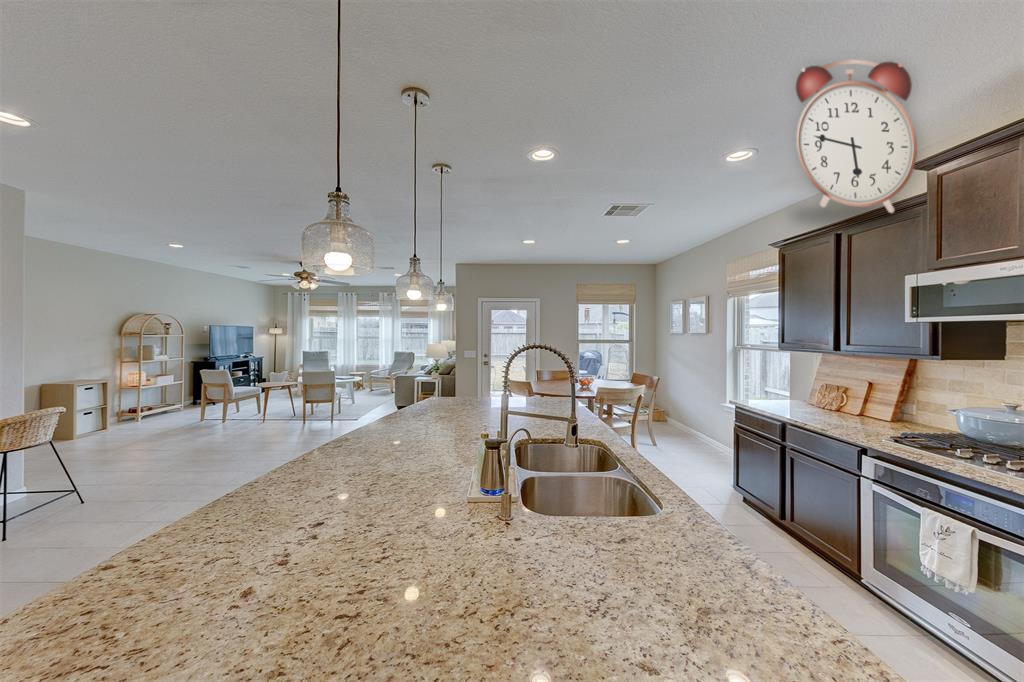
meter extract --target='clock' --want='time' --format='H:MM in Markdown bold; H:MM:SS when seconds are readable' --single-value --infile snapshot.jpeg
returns **5:47**
